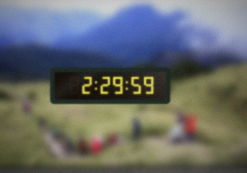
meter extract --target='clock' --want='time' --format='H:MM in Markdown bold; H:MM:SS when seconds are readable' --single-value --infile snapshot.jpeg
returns **2:29:59**
